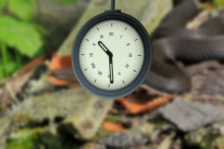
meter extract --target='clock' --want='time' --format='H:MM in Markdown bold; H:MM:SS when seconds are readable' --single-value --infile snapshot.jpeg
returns **10:29**
